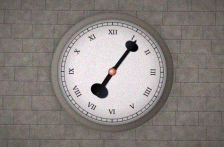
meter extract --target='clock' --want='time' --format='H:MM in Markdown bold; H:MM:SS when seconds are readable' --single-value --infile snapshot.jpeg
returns **7:06**
